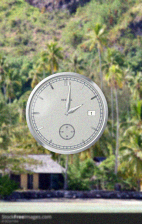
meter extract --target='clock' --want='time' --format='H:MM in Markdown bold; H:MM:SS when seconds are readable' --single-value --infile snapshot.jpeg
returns **2:01**
